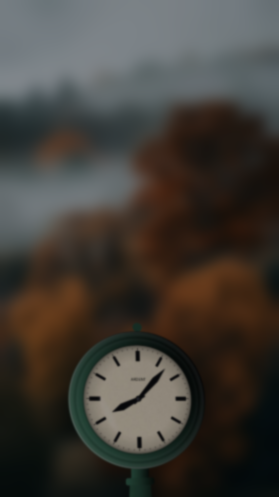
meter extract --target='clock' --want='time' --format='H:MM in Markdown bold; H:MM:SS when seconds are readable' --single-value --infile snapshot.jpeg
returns **8:07**
